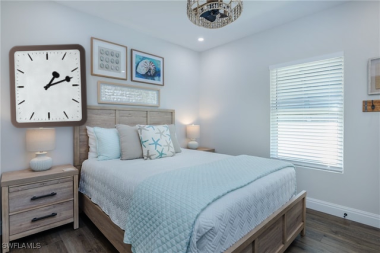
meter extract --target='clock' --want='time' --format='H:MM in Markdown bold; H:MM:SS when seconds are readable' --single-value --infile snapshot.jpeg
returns **1:12**
